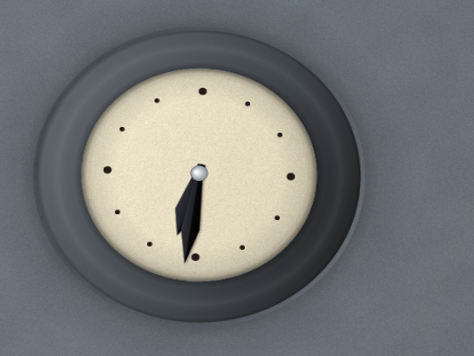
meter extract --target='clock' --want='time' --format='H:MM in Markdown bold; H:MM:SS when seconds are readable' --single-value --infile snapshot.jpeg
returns **6:31**
